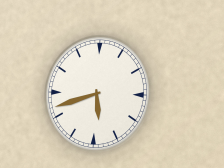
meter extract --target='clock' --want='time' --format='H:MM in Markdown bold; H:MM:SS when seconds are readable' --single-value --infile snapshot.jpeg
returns **5:42**
